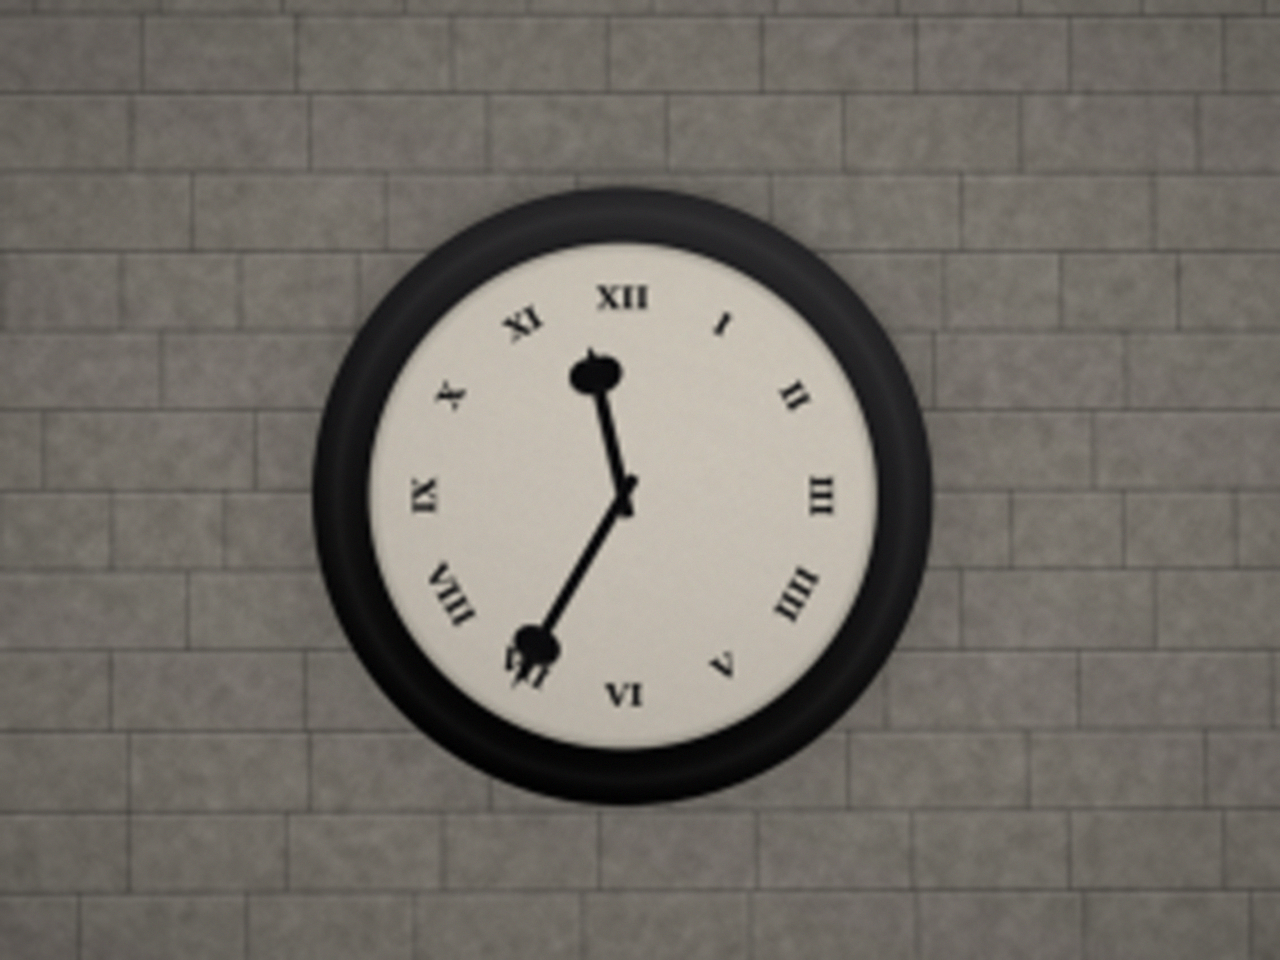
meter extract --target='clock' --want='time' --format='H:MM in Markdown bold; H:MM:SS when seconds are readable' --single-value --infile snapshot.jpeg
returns **11:35**
